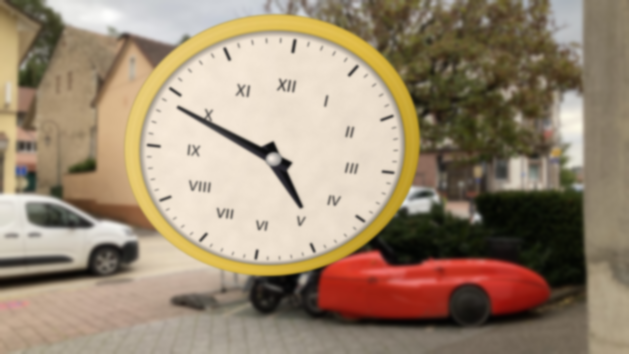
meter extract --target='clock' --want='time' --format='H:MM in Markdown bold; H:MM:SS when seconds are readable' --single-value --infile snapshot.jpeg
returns **4:49**
